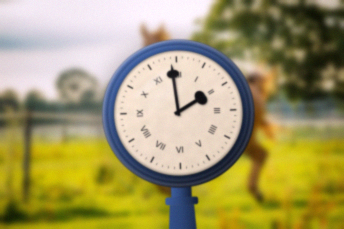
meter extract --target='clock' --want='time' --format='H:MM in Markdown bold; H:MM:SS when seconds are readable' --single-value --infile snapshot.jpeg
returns **1:59**
